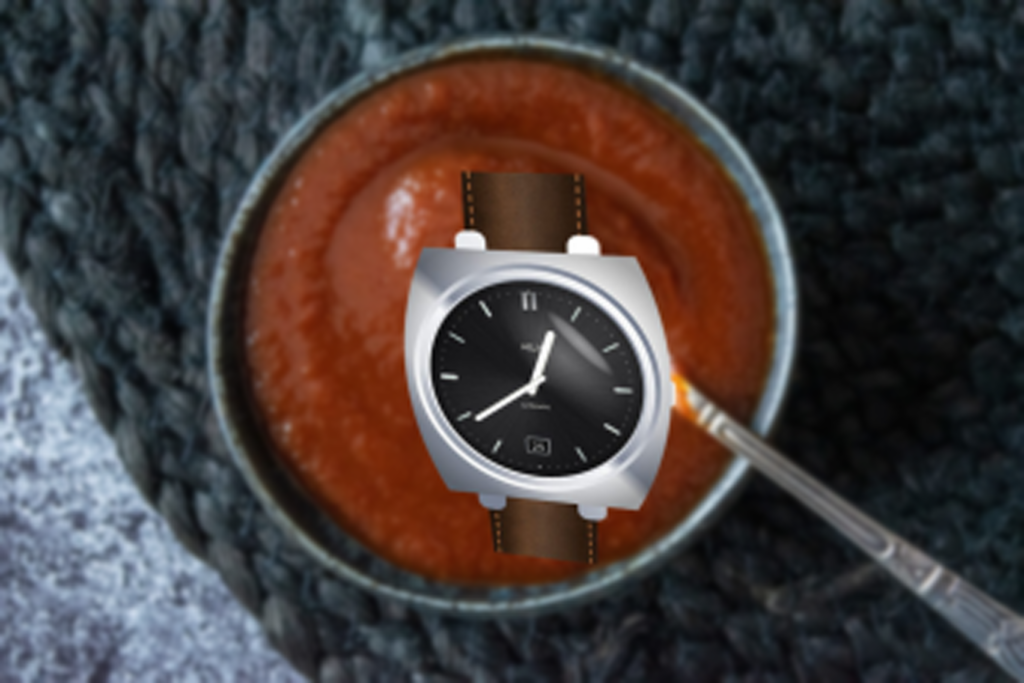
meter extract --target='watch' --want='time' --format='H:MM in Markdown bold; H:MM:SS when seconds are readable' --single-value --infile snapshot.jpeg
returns **12:39**
